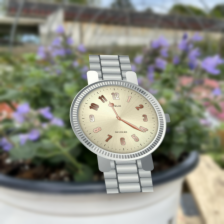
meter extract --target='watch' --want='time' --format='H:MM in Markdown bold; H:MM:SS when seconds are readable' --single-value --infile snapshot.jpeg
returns **11:21**
